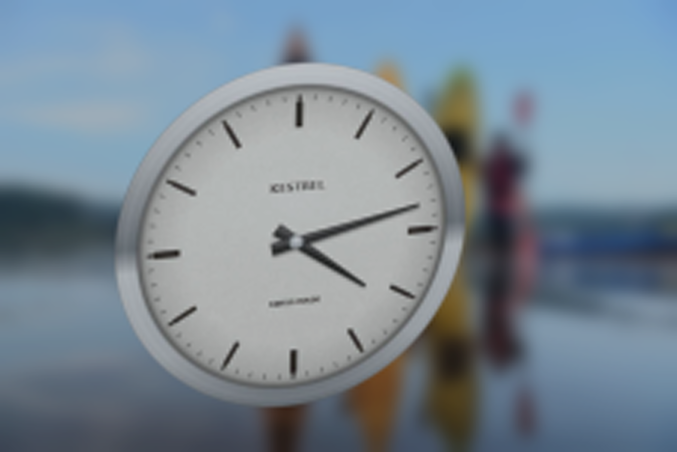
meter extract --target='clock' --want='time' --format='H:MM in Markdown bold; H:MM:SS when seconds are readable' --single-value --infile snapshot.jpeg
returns **4:13**
